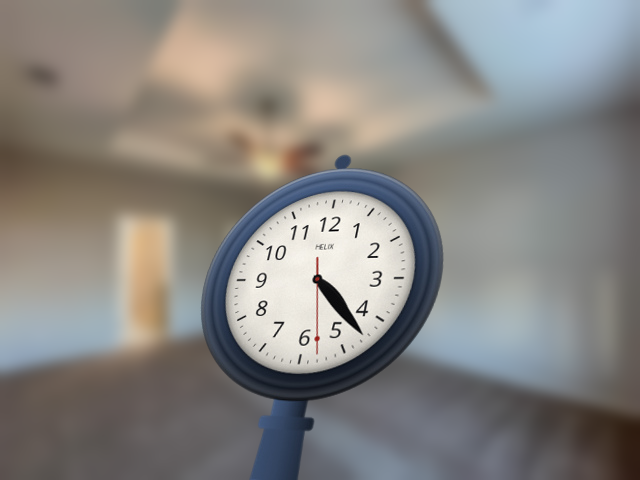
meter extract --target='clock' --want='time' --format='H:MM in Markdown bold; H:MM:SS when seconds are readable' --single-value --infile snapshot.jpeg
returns **4:22:28**
